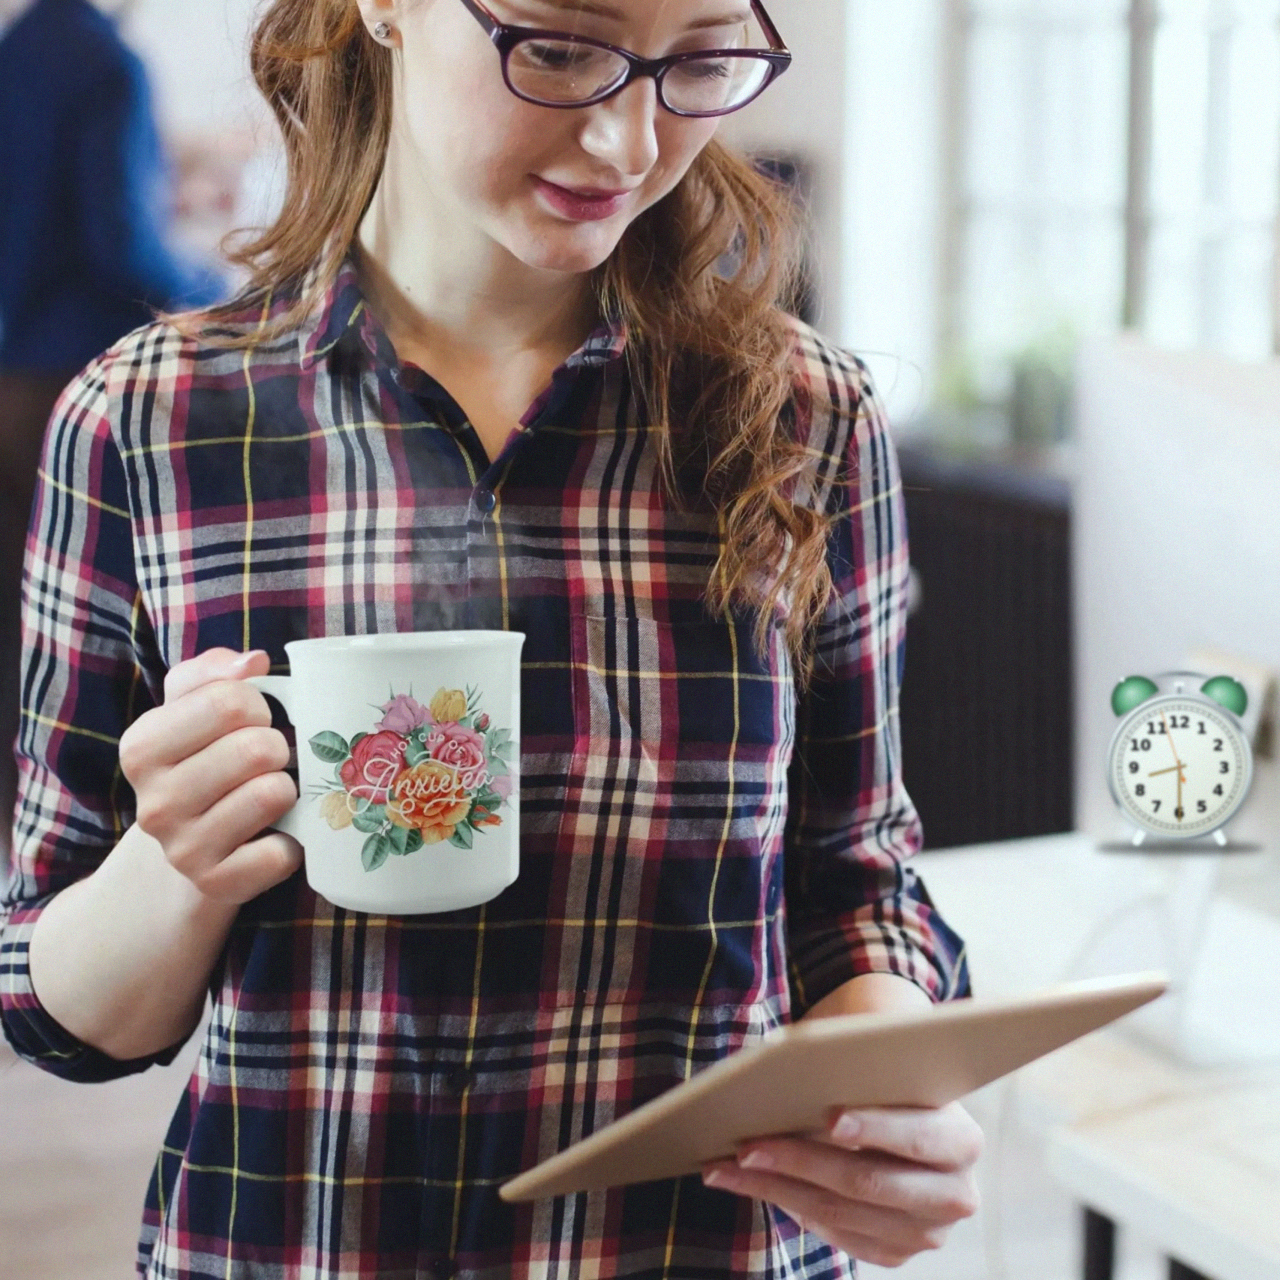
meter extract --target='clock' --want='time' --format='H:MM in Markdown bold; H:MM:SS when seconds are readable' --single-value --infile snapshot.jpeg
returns **8:29:57**
